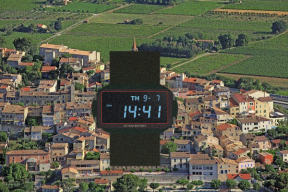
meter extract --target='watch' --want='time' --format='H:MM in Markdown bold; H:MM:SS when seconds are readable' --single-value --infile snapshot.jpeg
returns **14:41**
